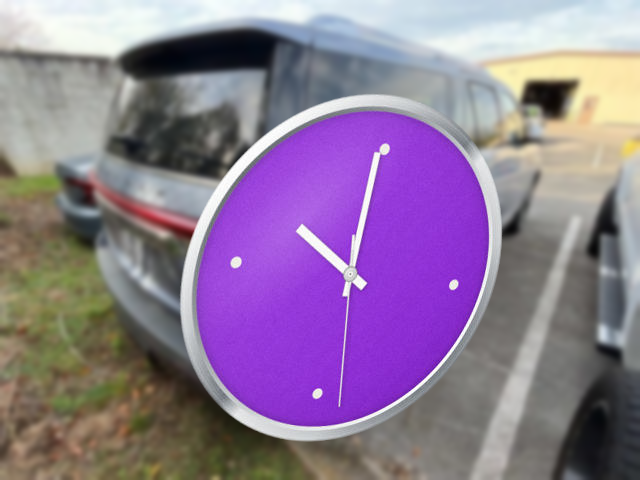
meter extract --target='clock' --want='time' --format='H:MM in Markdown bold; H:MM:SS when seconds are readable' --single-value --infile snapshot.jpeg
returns **9:59:28**
